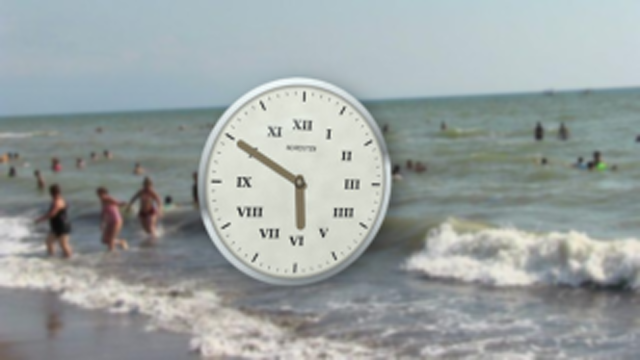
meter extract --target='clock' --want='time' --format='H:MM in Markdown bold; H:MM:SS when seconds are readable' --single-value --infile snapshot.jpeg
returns **5:50**
